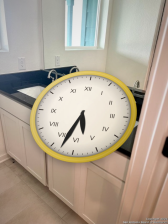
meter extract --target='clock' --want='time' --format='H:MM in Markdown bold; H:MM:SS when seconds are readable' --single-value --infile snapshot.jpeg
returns **5:33**
